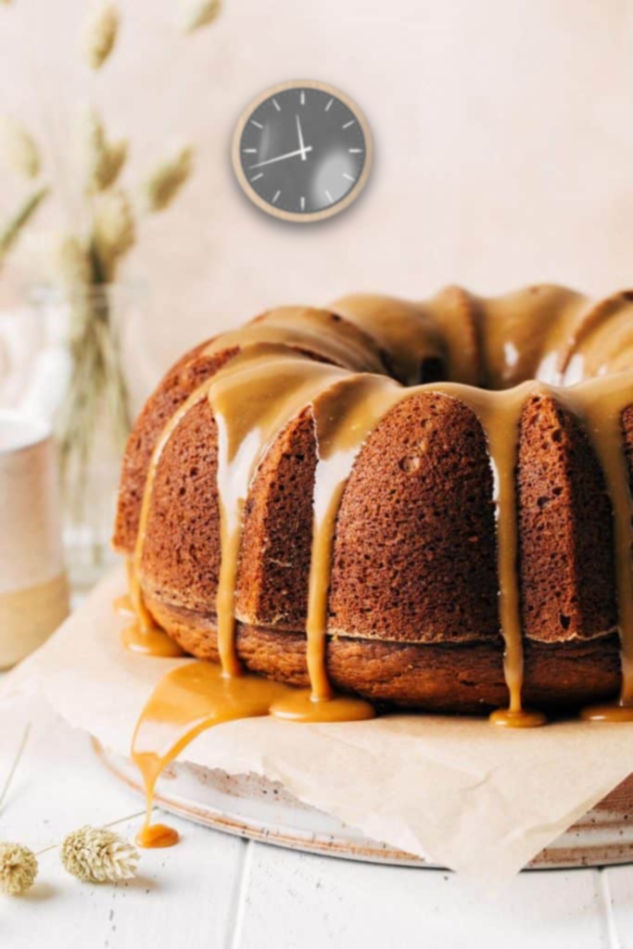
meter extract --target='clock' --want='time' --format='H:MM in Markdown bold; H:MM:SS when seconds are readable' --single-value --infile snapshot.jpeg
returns **11:42**
